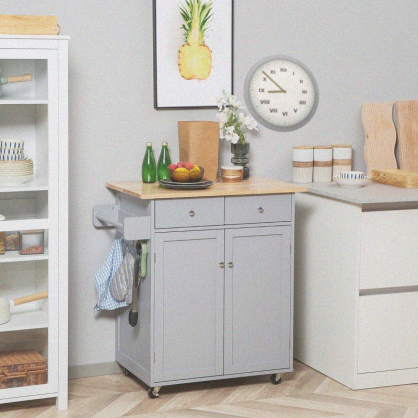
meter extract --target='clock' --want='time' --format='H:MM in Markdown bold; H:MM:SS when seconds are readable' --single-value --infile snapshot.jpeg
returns **8:52**
